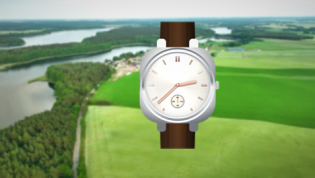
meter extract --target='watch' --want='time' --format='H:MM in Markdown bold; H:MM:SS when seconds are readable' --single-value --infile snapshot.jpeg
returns **2:38**
